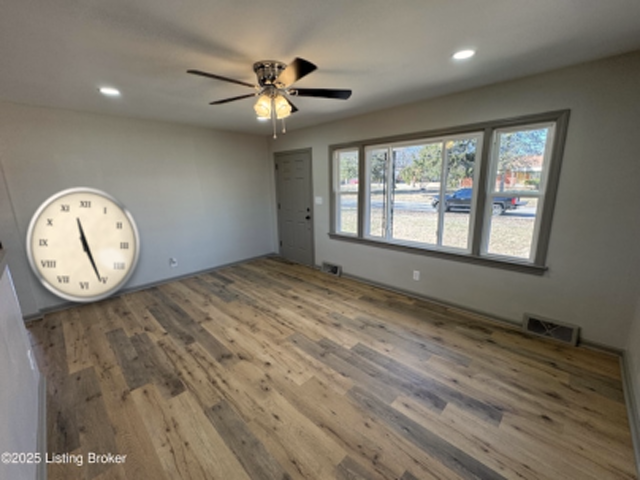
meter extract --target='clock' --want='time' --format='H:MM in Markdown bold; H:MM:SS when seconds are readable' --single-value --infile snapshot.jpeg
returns **11:26**
